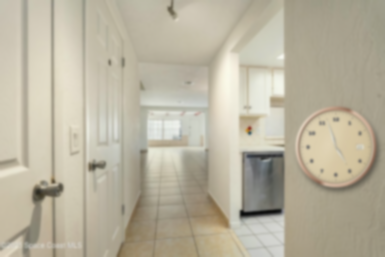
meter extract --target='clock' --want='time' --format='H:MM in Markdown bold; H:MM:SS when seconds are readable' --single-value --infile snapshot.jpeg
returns **4:57**
